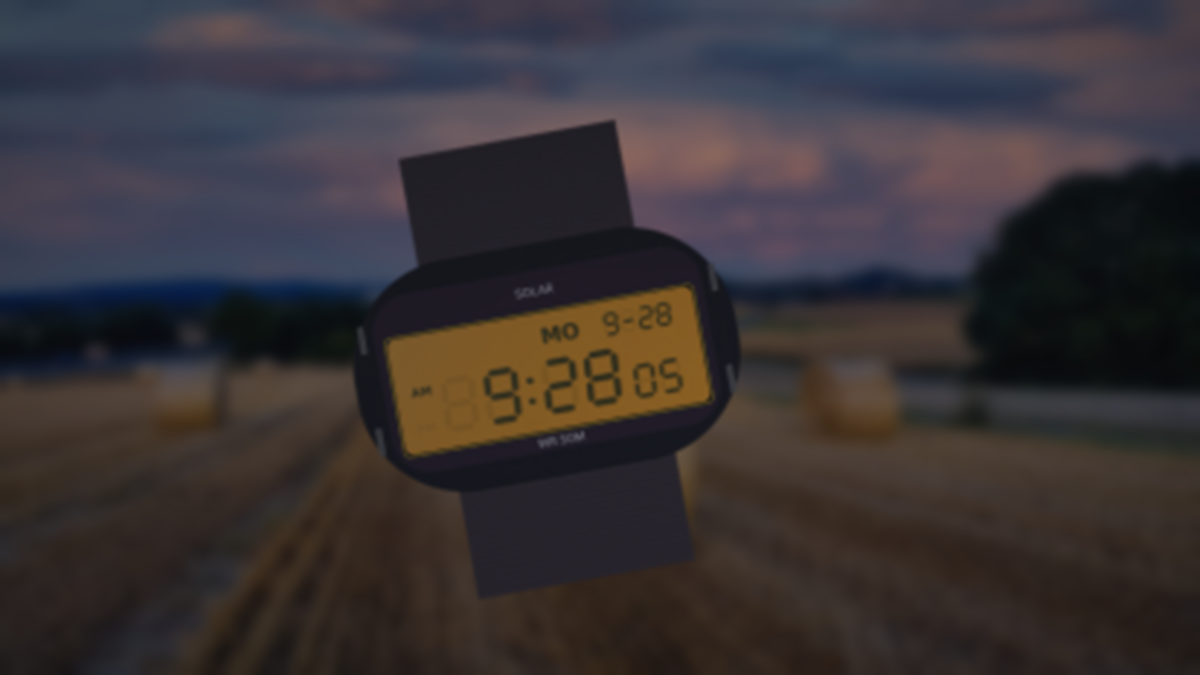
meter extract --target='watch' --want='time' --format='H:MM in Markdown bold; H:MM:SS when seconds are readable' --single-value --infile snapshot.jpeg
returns **9:28:05**
